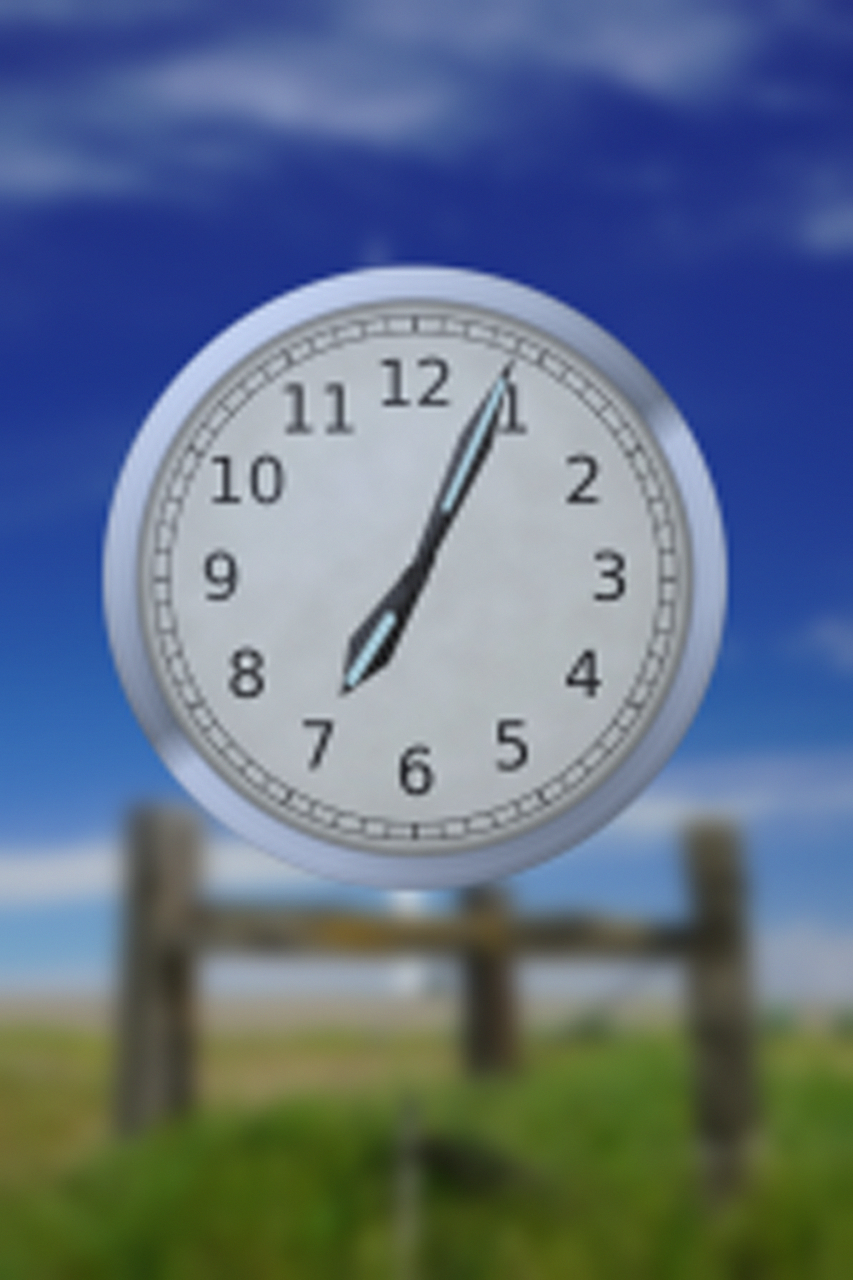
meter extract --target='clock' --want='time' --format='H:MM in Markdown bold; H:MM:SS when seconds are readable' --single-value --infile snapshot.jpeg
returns **7:04**
